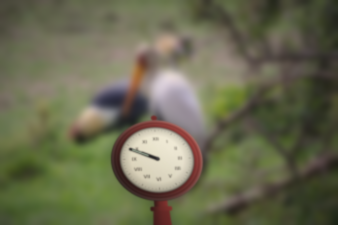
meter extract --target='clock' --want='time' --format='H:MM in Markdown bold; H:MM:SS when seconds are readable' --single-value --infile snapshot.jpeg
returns **9:49**
